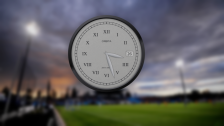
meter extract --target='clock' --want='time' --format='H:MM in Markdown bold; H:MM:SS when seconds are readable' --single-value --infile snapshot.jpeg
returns **3:27**
